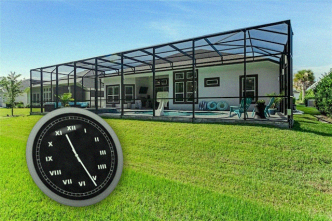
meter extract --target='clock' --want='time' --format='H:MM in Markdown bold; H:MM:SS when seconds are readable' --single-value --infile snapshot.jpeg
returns **11:26**
